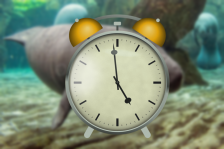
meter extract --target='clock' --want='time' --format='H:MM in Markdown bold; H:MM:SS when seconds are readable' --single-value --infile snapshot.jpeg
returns **4:59**
